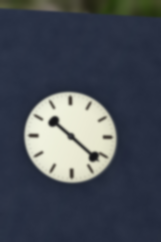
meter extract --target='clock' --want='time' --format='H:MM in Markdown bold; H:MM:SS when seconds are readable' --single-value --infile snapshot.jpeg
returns **10:22**
